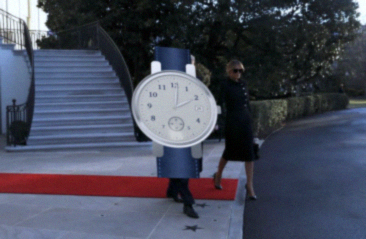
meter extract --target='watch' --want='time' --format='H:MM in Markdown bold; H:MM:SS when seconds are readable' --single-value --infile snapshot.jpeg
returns **2:01**
